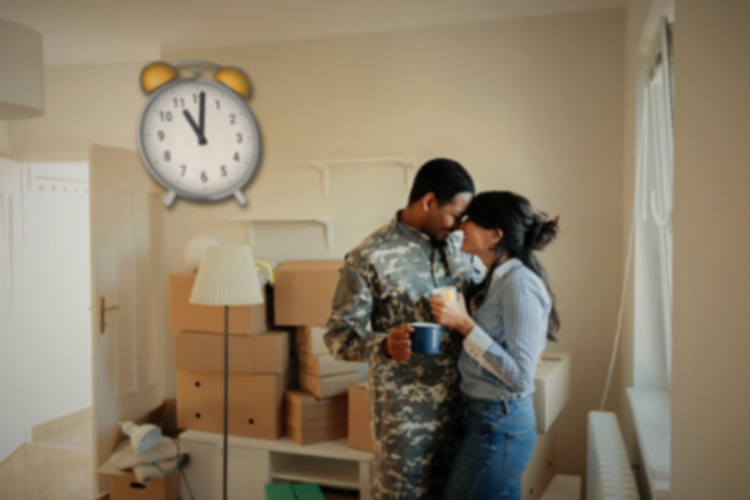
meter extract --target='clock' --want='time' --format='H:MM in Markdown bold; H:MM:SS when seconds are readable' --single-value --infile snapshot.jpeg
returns **11:01**
